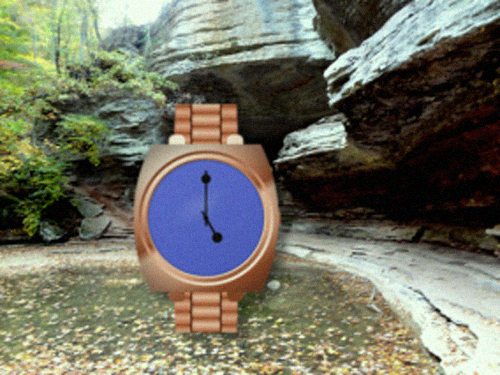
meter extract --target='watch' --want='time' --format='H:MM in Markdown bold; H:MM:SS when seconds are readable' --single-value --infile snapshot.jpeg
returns **5:00**
